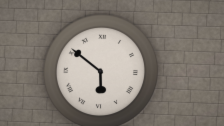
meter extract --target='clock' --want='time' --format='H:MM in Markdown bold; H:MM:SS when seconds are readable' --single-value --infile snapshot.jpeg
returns **5:51**
